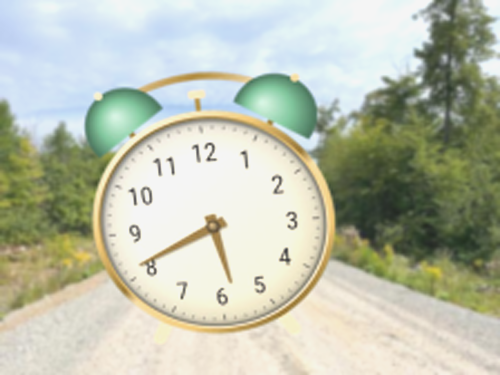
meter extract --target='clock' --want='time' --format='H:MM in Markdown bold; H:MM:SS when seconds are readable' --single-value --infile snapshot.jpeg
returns **5:41**
